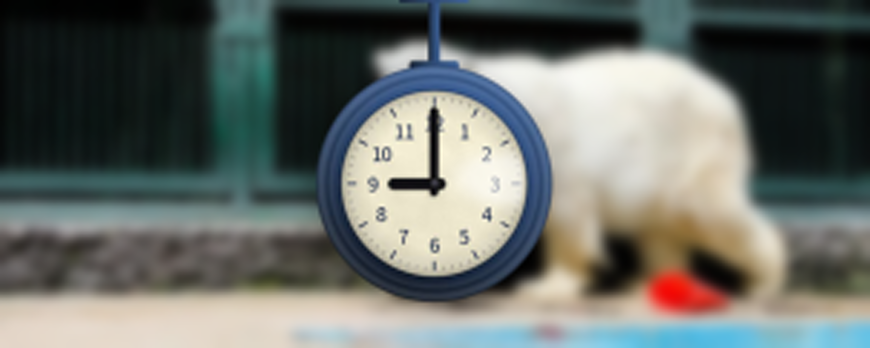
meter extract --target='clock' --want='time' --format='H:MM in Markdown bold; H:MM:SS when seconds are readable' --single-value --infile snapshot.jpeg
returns **9:00**
